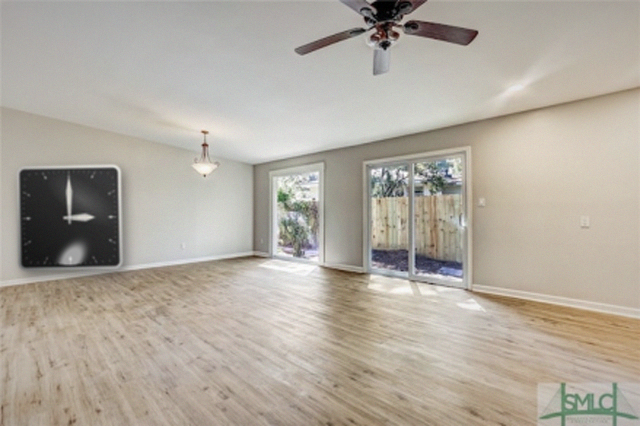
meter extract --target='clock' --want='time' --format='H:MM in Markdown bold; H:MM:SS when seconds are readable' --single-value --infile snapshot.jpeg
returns **3:00**
